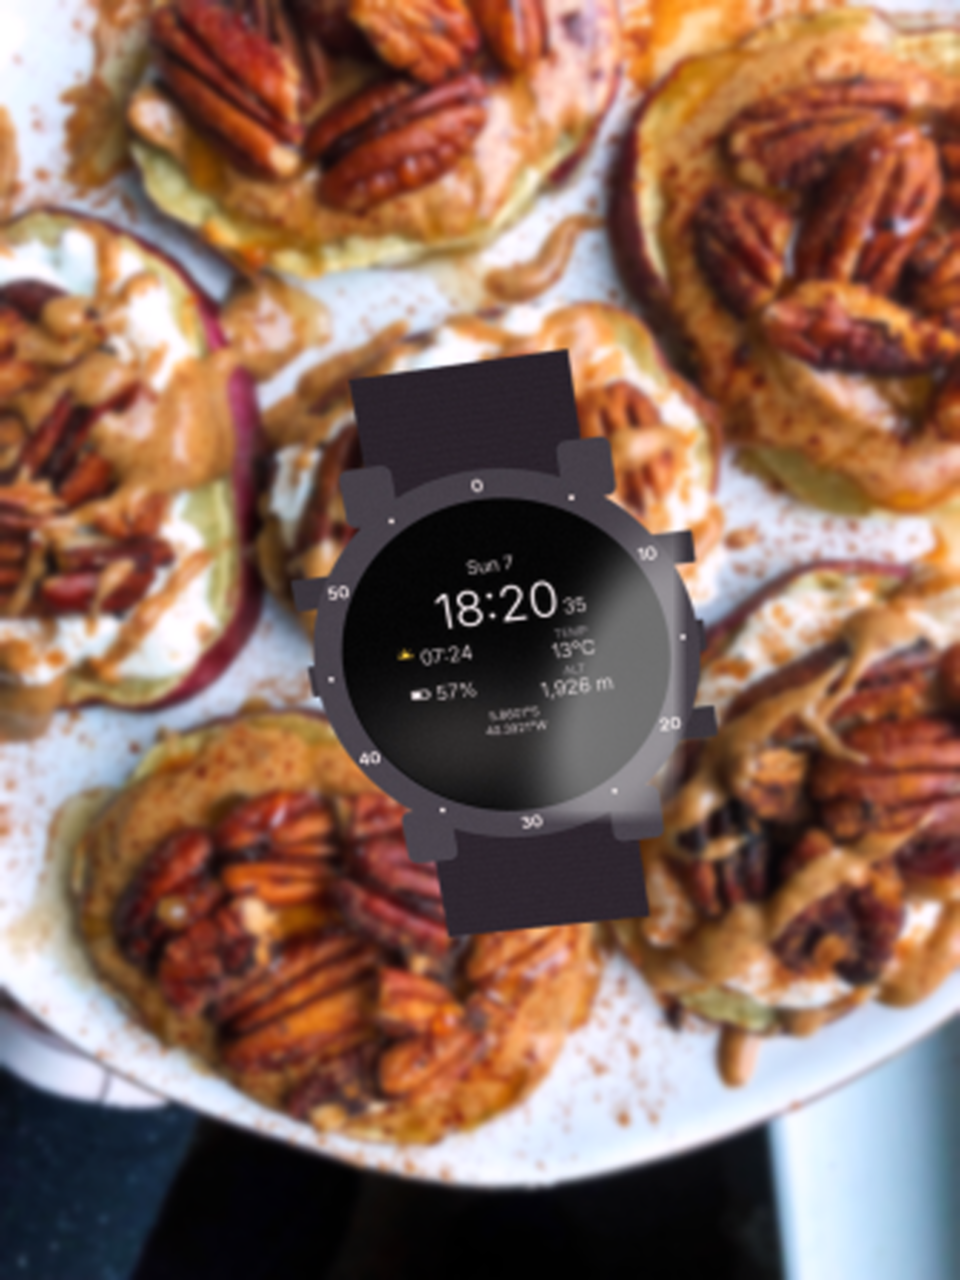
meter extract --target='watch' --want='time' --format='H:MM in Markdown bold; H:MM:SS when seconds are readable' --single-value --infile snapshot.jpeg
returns **18:20**
